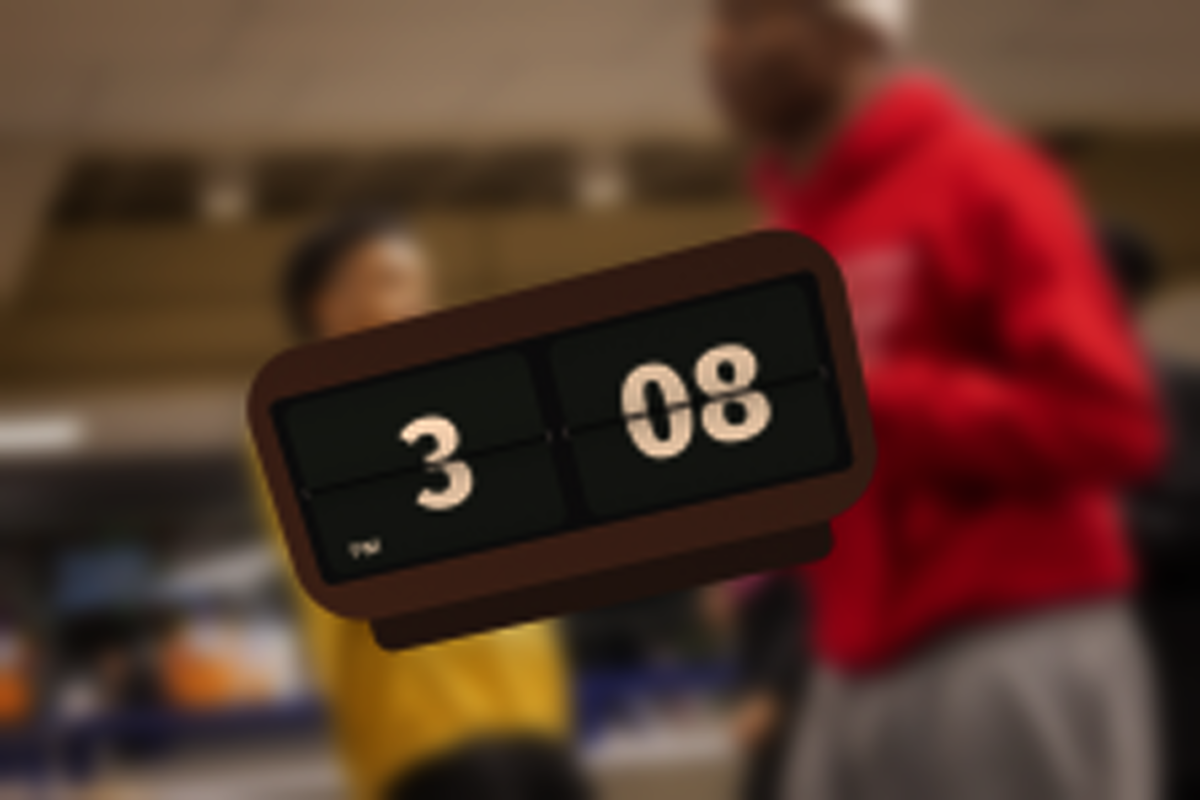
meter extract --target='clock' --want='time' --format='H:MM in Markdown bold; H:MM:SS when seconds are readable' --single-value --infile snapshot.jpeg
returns **3:08**
